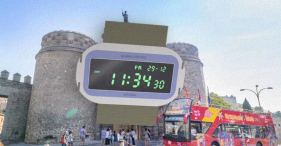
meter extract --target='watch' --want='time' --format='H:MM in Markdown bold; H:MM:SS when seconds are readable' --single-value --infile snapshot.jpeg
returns **11:34:30**
